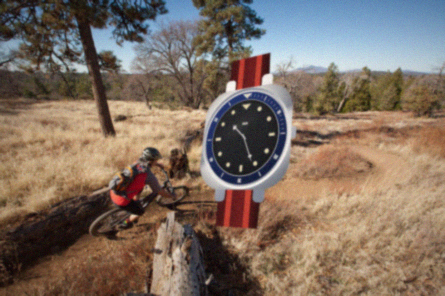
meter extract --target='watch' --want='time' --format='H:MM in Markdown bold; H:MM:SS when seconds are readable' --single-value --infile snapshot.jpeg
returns **10:26**
